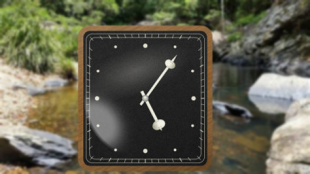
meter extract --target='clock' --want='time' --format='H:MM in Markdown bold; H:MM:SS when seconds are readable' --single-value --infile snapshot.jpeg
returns **5:06**
